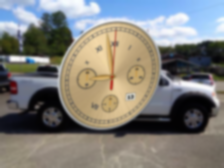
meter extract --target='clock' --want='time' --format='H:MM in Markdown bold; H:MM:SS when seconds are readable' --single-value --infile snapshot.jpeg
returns **8:58**
